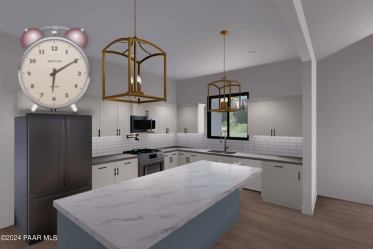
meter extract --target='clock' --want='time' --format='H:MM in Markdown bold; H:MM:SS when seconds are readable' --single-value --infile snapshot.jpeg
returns **6:10**
